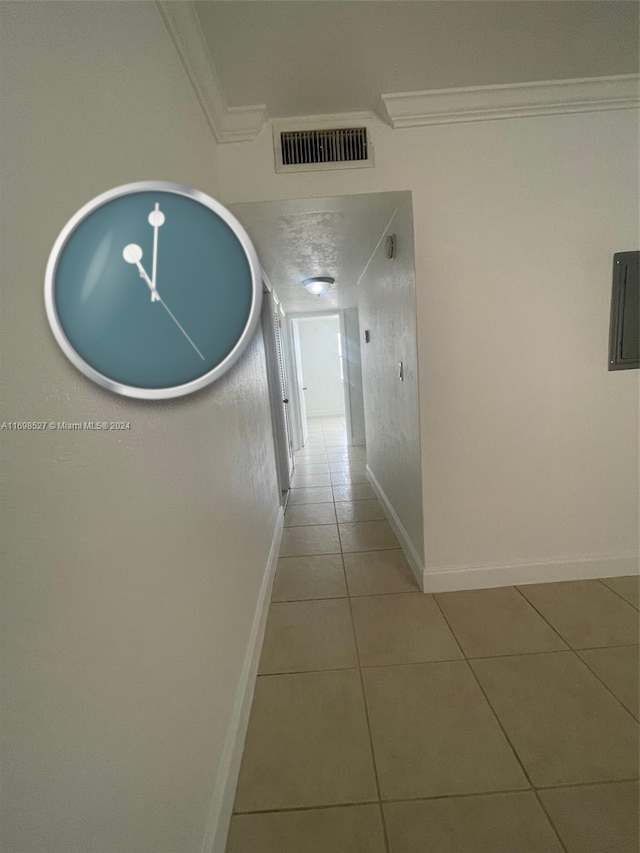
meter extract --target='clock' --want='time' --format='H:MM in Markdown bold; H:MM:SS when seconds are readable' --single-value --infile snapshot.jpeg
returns **11:00:24**
